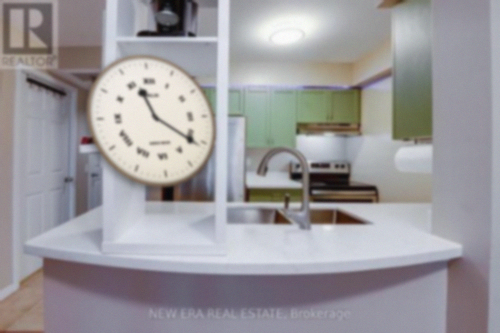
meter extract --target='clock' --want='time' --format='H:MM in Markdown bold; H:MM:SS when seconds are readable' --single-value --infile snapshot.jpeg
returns **11:21**
